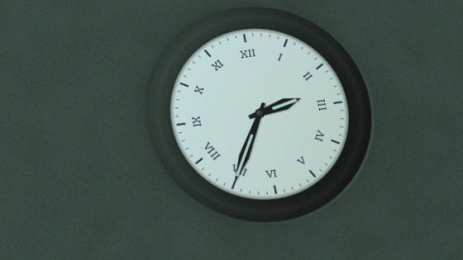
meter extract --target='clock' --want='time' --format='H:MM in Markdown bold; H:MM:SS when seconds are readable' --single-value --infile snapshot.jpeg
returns **2:35**
